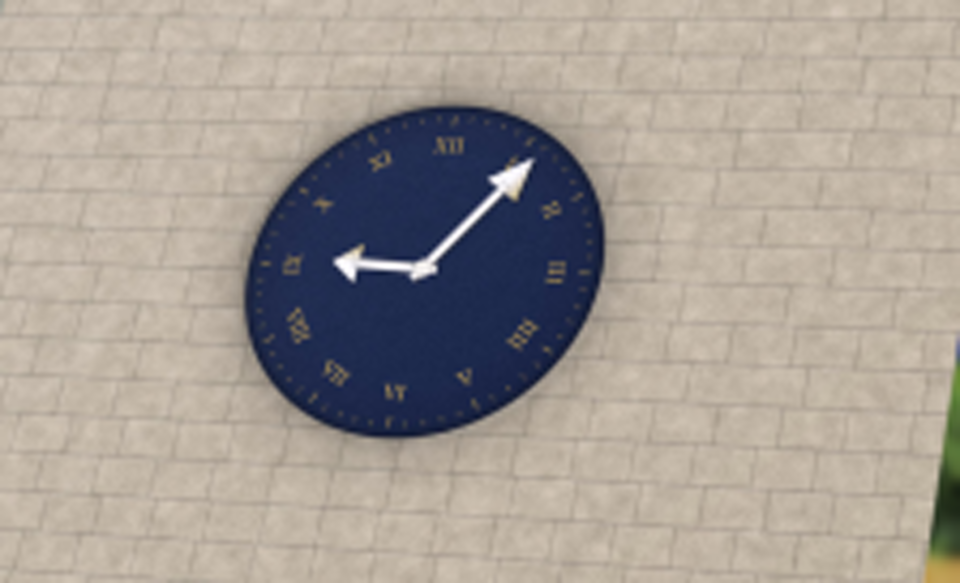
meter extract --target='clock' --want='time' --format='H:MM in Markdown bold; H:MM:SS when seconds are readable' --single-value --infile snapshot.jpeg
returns **9:06**
